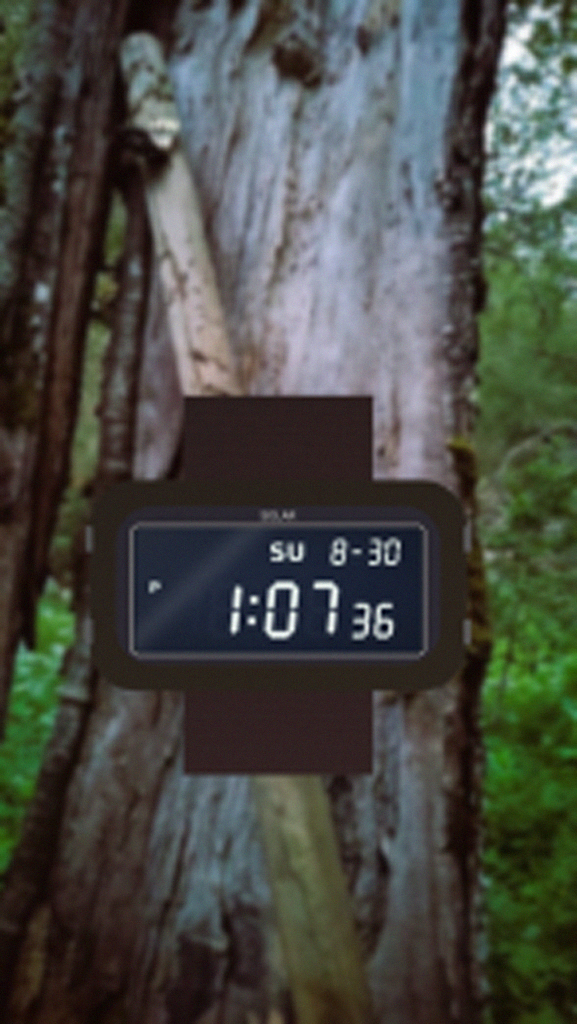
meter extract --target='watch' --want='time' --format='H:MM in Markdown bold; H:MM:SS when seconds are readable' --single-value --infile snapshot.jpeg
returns **1:07:36**
